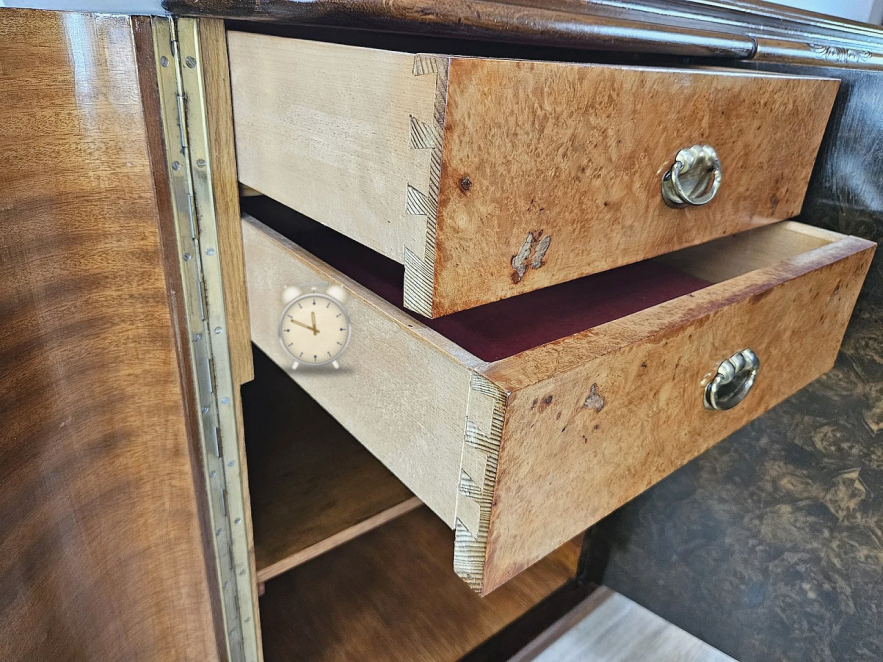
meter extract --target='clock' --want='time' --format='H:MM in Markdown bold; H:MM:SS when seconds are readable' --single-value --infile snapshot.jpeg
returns **11:49**
